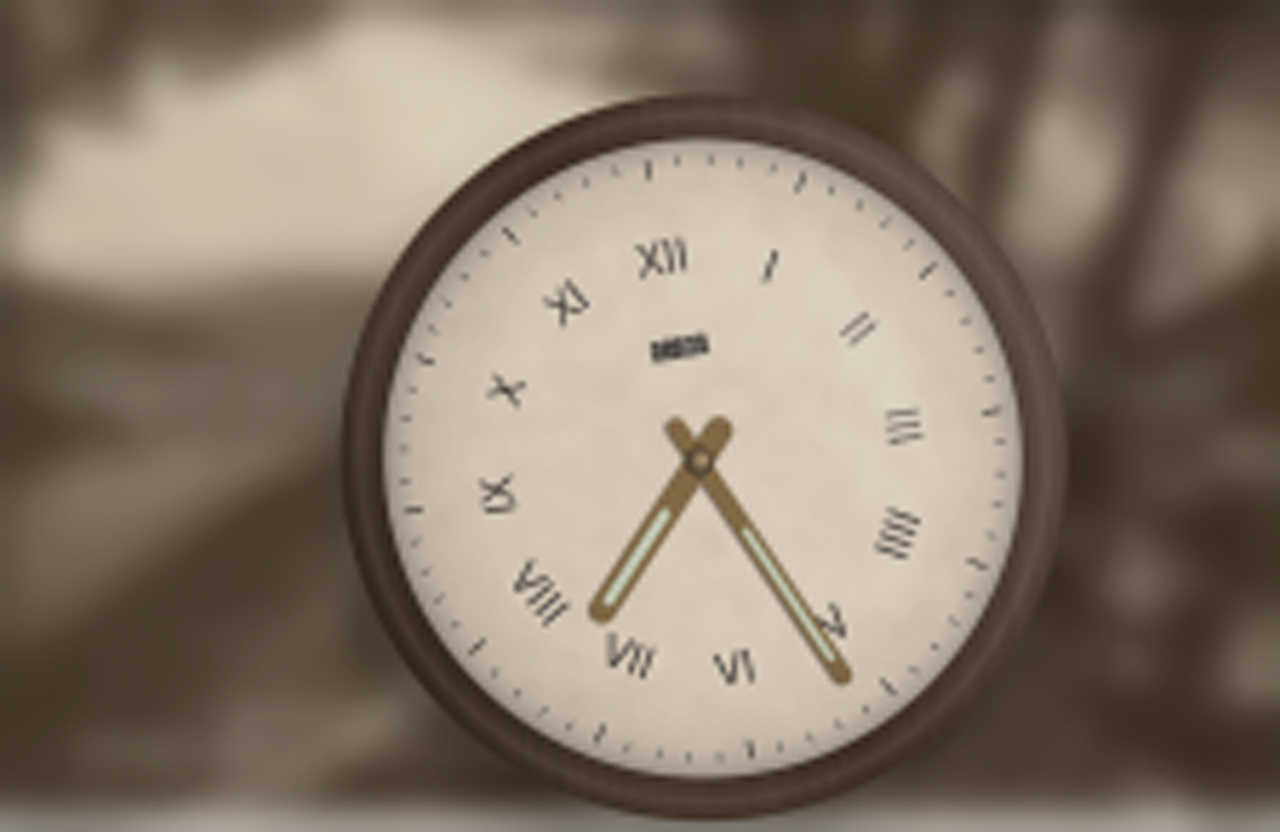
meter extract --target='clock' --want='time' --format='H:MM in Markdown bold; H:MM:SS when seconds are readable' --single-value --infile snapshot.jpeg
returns **7:26**
